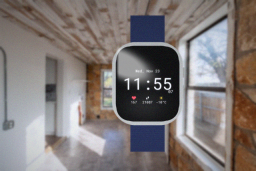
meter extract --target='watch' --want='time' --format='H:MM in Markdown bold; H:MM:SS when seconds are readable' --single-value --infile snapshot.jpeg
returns **11:55**
